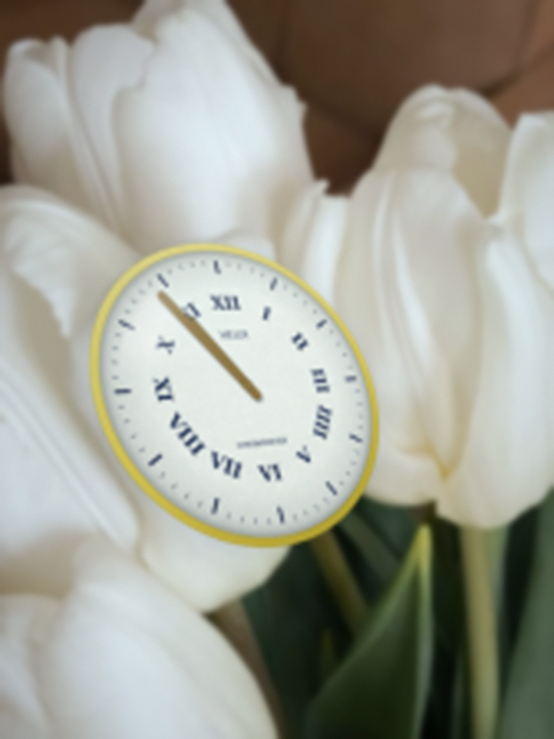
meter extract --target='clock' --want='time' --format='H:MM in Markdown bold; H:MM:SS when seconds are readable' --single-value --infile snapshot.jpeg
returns **10:54**
